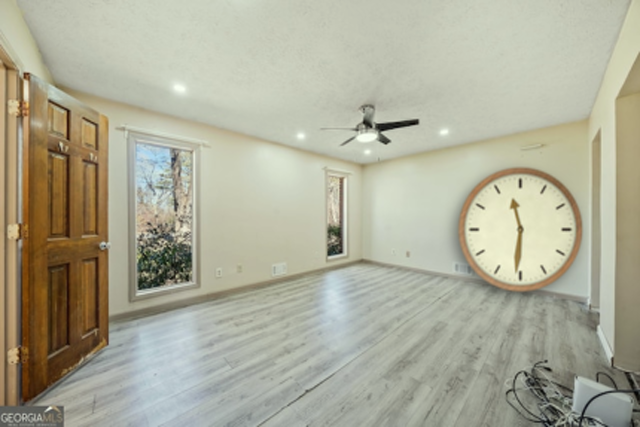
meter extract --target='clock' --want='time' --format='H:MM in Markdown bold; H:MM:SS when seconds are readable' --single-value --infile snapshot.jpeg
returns **11:31**
